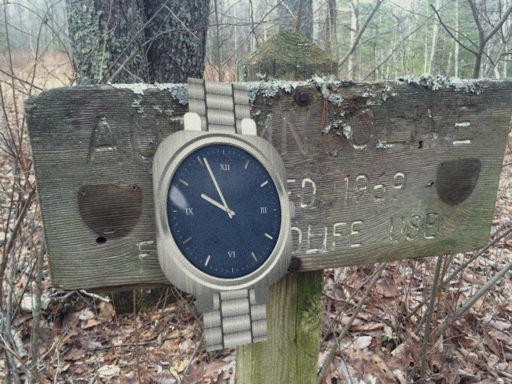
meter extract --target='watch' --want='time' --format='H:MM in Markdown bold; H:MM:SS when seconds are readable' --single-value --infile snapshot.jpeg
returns **9:56**
